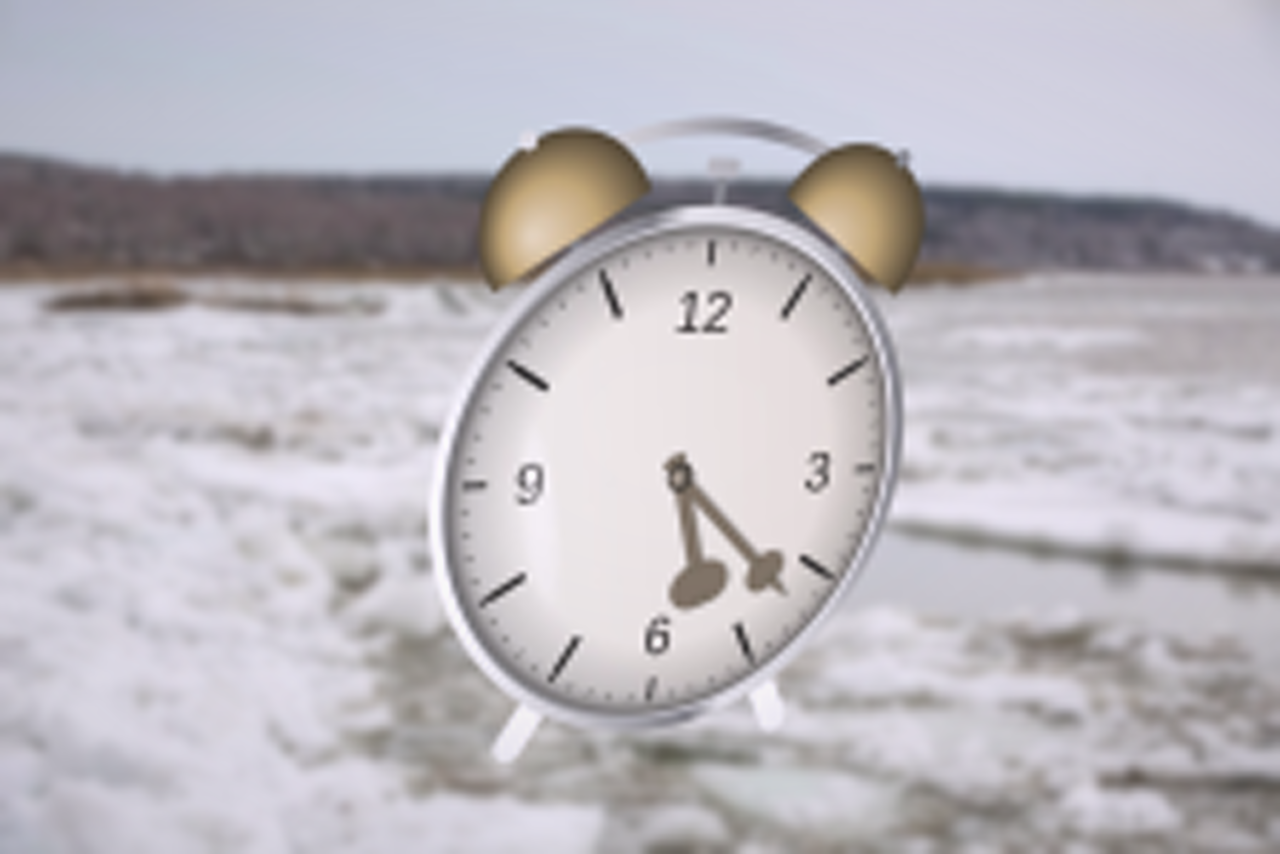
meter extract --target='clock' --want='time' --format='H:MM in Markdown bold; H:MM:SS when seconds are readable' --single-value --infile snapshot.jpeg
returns **5:22**
